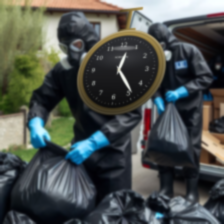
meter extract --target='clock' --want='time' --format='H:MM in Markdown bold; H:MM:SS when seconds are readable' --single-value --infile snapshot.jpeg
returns **12:24**
